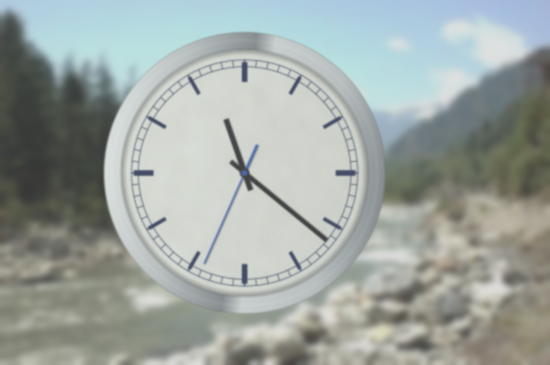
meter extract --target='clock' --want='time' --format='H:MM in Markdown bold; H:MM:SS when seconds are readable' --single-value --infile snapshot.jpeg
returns **11:21:34**
